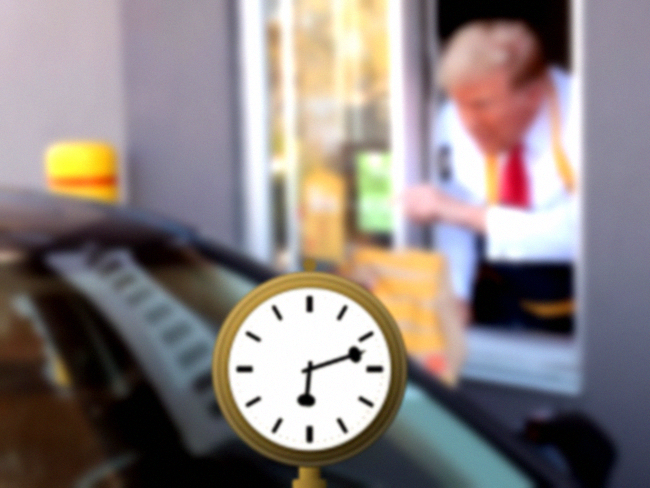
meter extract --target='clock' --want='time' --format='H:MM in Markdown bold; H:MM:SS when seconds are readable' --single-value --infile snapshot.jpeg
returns **6:12**
